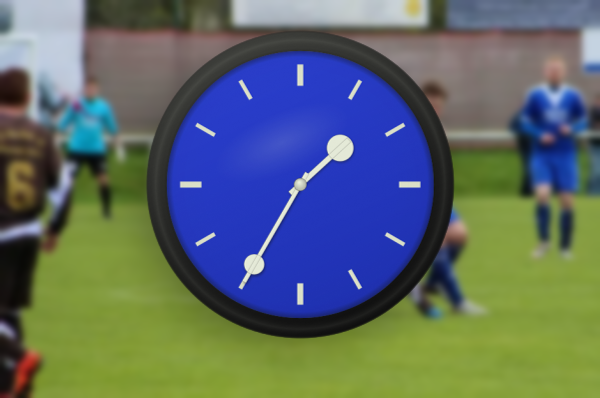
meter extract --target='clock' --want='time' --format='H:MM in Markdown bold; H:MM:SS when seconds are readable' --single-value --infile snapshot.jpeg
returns **1:35**
